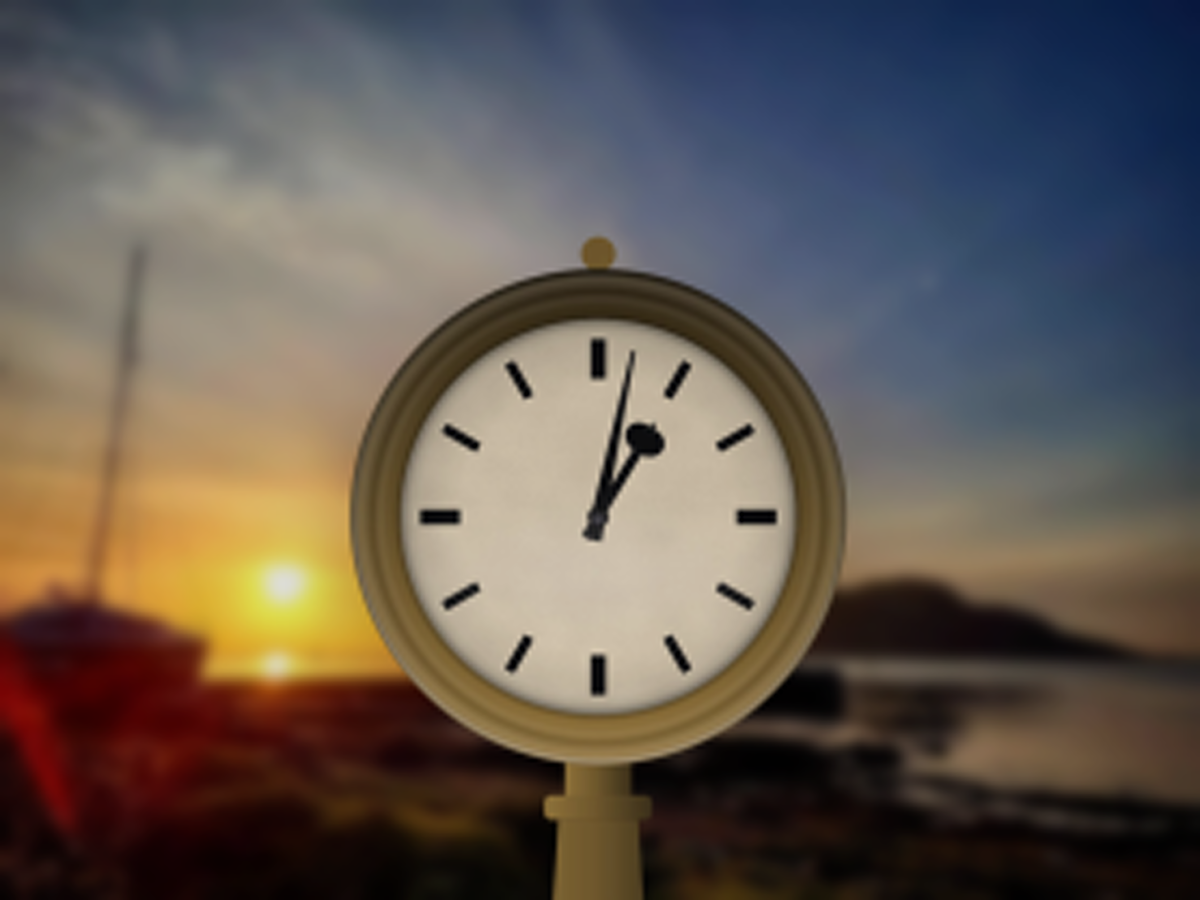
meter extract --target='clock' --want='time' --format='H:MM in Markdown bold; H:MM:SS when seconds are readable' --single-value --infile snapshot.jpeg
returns **1:02**
